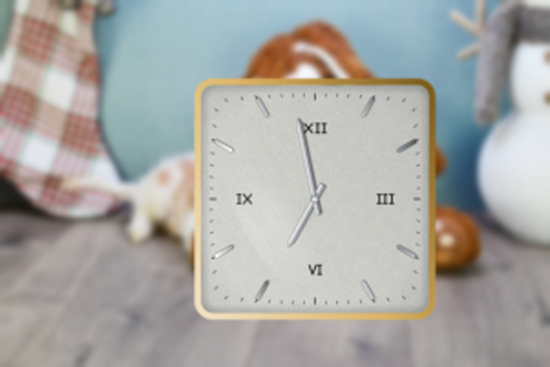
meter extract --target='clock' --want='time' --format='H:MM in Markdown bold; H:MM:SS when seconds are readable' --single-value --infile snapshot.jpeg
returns **6:58**
